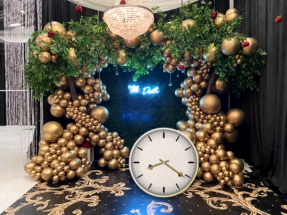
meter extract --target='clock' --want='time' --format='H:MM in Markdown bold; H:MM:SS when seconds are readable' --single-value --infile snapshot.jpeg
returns **8:21**
